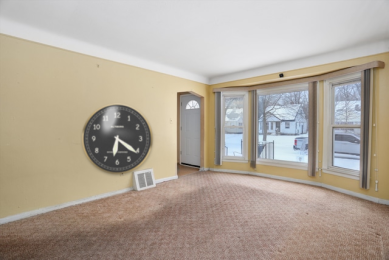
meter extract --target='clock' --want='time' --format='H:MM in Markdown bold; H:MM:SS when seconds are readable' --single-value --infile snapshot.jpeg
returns **6:21**
